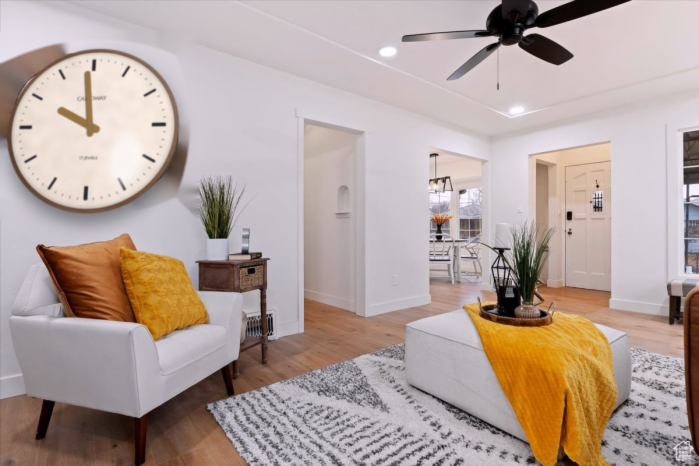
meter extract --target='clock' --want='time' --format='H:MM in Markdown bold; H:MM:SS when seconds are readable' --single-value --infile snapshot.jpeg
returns **9:59**
